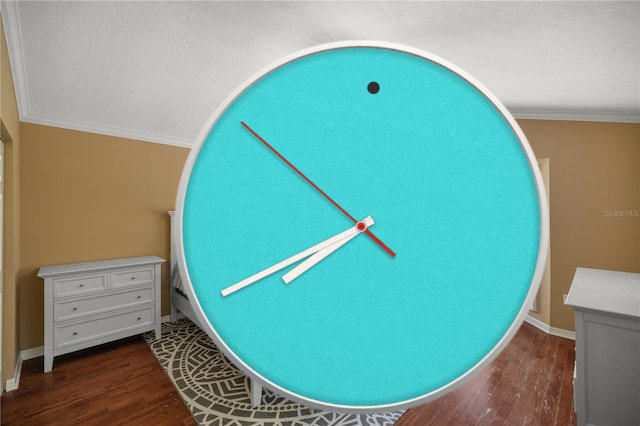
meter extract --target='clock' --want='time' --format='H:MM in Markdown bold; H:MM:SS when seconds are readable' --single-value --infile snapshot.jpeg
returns **7:39:51**
